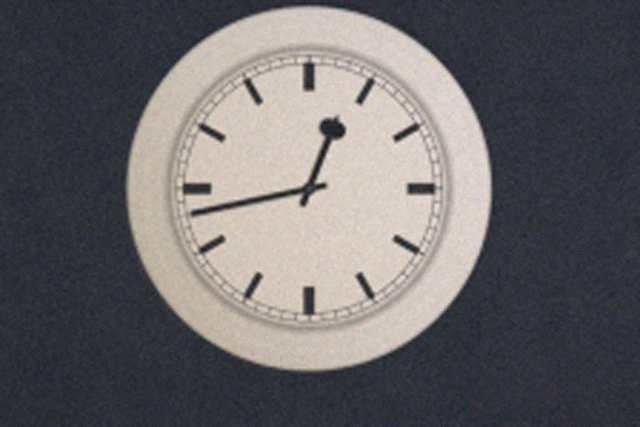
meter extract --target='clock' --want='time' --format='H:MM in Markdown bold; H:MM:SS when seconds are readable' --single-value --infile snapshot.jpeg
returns **12:43**
